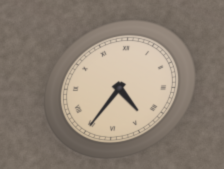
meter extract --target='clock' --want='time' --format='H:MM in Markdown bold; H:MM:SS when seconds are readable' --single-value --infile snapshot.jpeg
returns **4:35**
